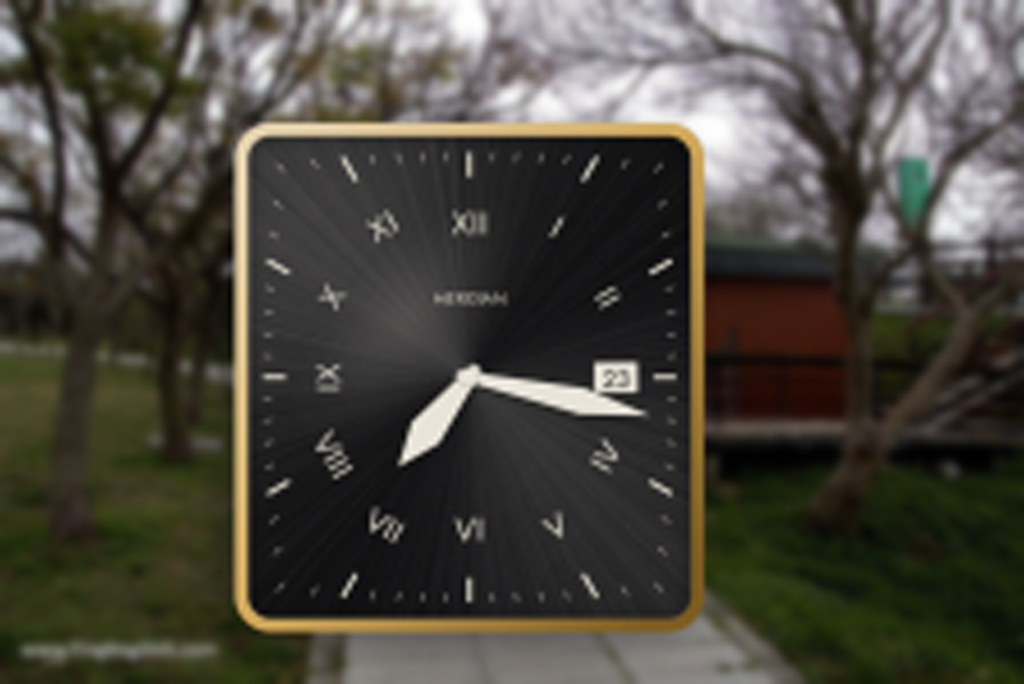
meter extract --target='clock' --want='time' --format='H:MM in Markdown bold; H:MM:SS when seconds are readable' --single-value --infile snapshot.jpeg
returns **7:17**
